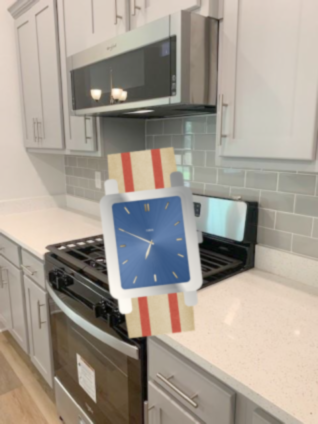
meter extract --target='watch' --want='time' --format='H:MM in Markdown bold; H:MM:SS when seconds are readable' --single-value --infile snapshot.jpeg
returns **6:50**
